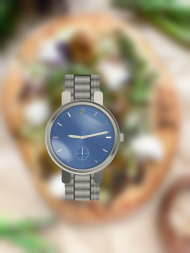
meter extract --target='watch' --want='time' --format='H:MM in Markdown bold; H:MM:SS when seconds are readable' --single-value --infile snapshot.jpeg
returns **9:13**
